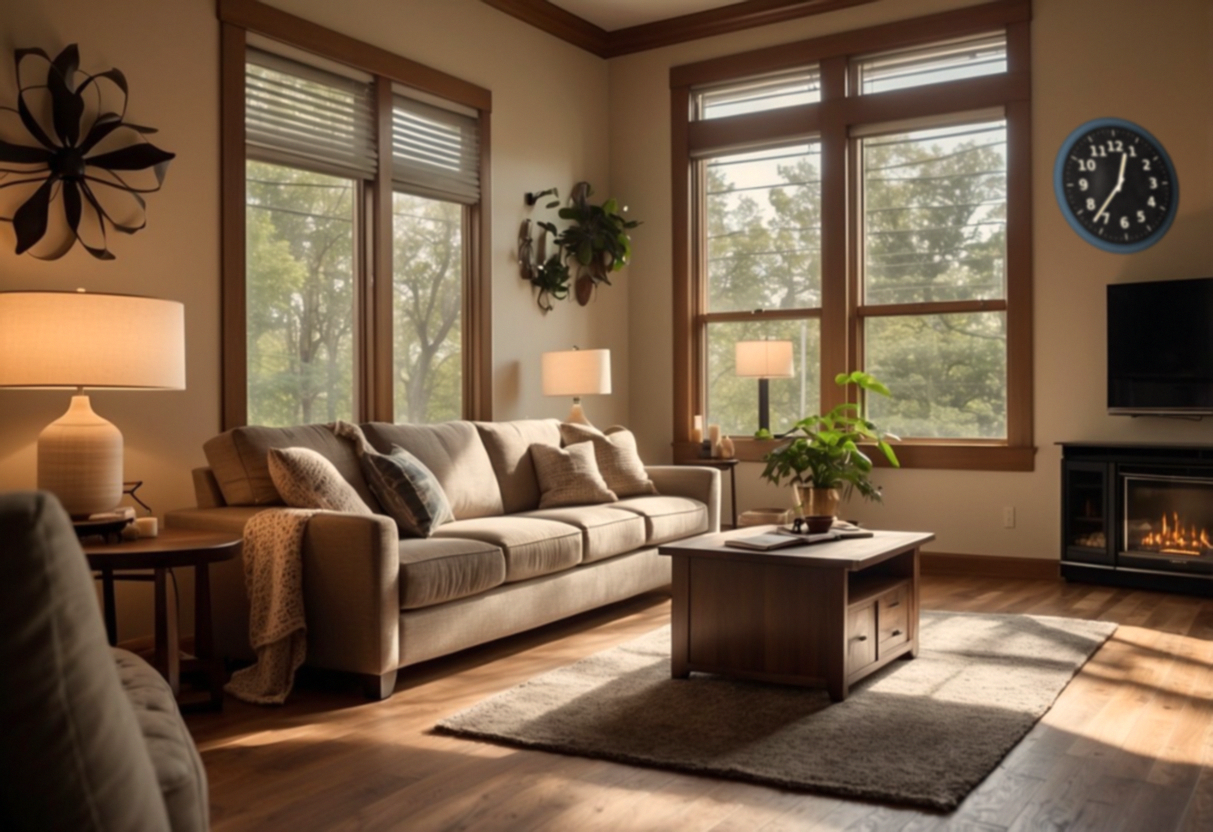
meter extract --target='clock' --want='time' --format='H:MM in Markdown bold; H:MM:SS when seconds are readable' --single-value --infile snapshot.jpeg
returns **12:37**
